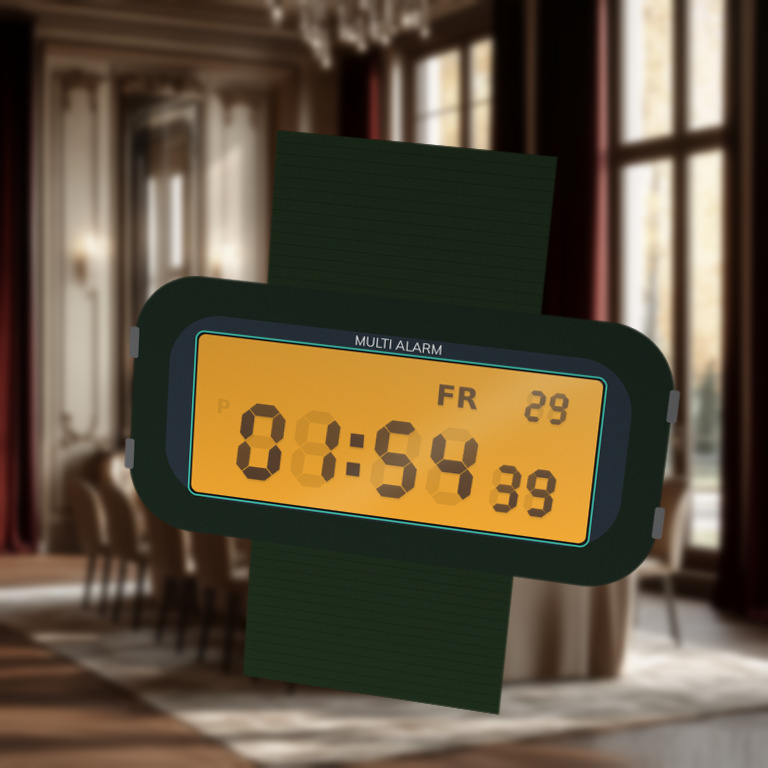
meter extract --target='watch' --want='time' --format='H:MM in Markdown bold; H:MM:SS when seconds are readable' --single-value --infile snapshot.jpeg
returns **1:54:39**
